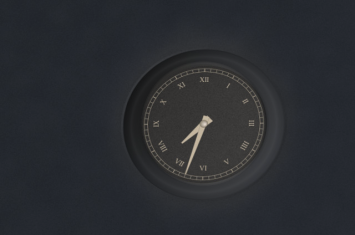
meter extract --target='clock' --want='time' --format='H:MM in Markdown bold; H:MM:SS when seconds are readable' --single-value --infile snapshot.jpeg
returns **7:33**
